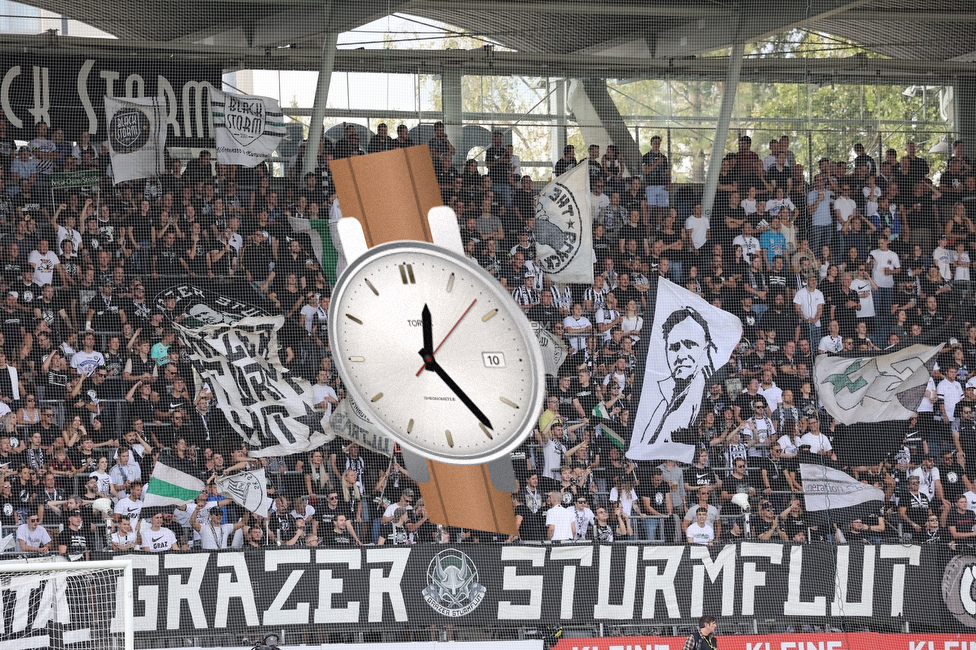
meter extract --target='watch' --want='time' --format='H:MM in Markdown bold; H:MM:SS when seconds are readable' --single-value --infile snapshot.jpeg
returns **12:24:08**
